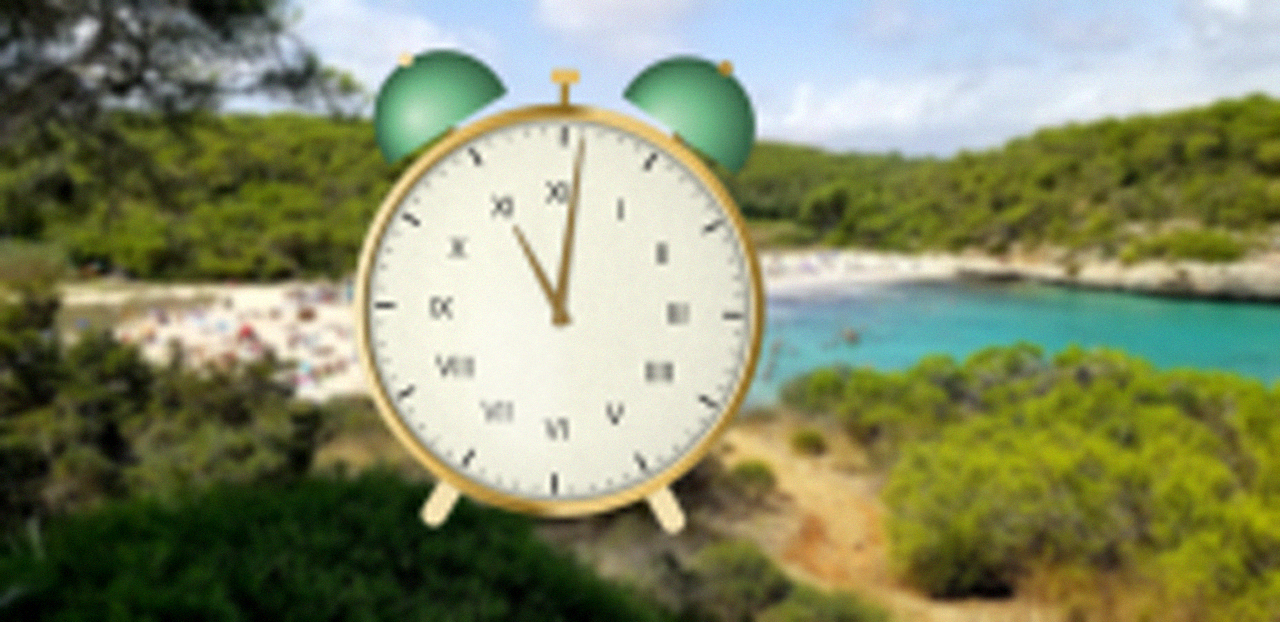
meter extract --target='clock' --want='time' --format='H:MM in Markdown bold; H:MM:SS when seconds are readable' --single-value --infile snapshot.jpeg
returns **11:01**
